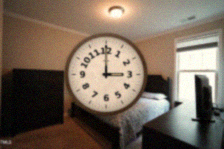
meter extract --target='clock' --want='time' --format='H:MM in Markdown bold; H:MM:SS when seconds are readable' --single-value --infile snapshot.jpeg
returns **3:00**
